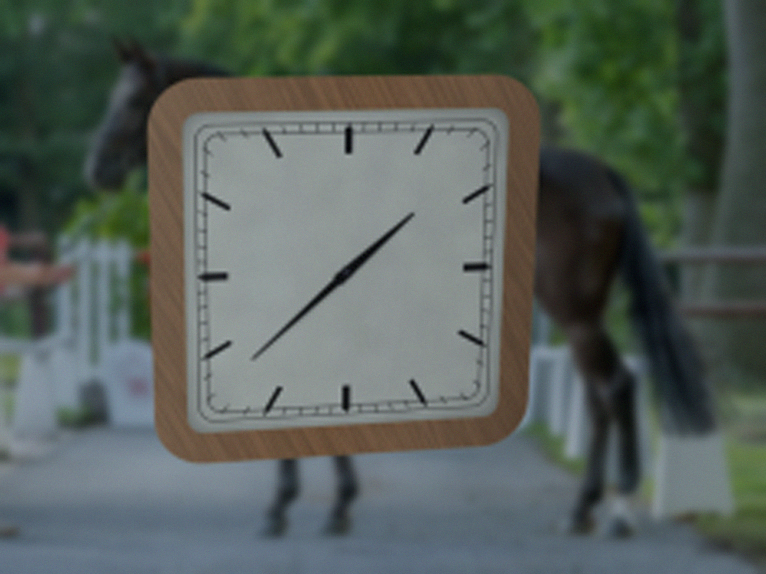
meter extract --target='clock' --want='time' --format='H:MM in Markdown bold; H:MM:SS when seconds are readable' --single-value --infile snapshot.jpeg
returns **1:38**
